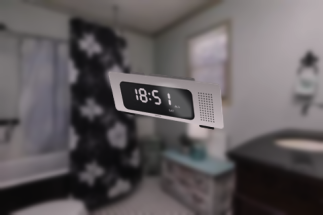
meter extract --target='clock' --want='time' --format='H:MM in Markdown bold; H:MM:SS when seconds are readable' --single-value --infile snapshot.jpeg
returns **18:51**
